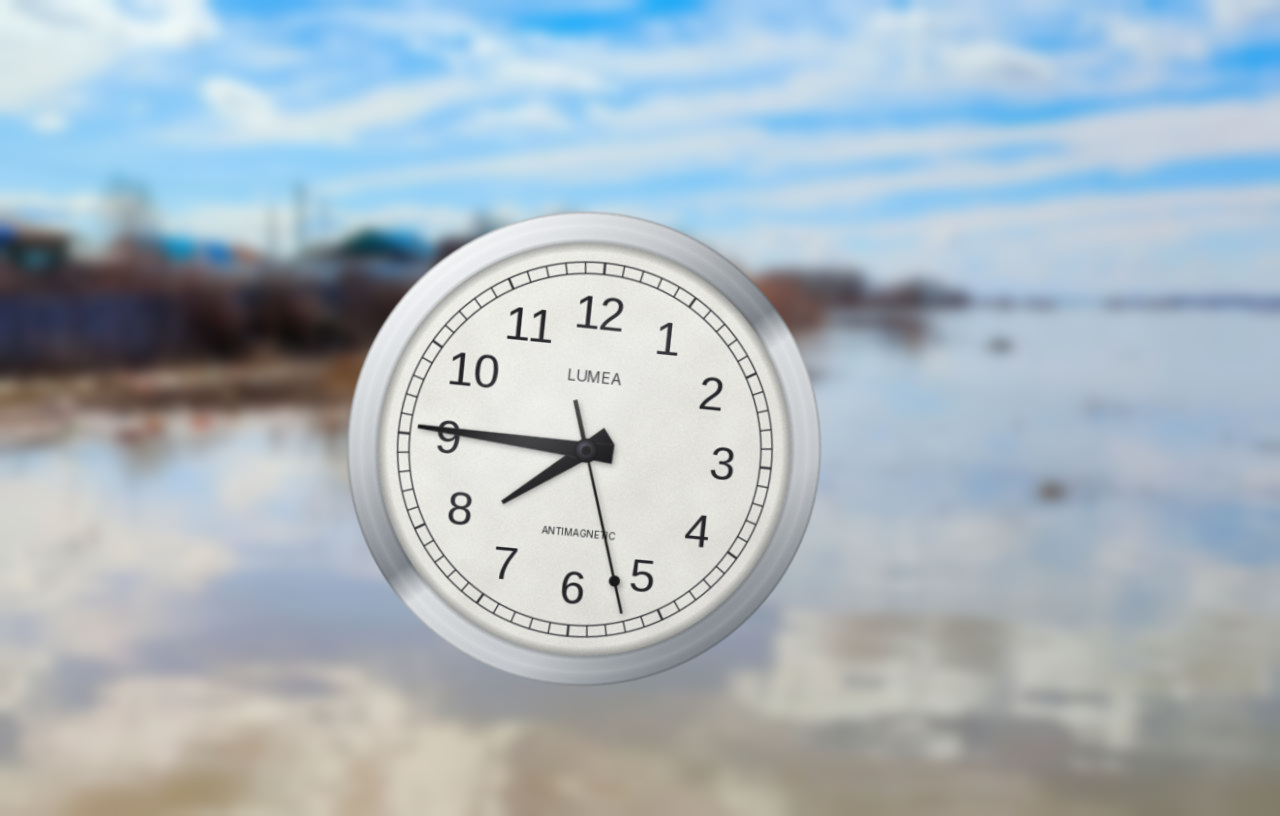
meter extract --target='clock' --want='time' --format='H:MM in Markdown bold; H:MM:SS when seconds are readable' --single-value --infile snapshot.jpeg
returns **7:45:27**
